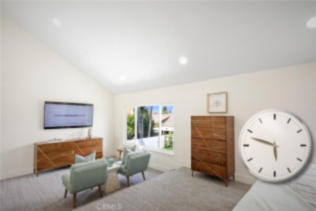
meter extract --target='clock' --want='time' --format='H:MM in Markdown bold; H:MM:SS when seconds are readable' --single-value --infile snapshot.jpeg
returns **5:48**
